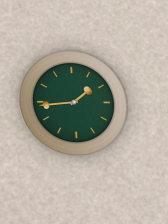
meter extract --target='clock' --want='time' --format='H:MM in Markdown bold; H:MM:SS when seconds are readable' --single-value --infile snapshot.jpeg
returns **1:44**
